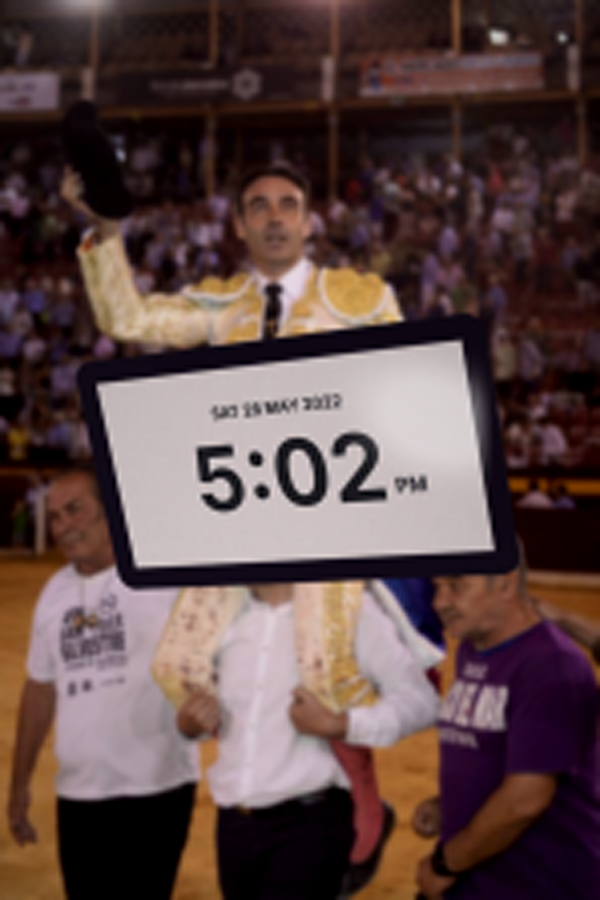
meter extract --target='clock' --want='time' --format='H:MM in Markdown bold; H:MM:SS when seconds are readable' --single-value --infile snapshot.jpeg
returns **5:02**
